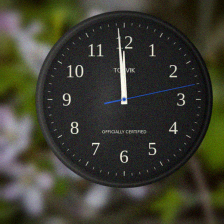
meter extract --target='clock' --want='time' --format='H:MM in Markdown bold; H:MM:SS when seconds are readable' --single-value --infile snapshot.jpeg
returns **11:59:13**
